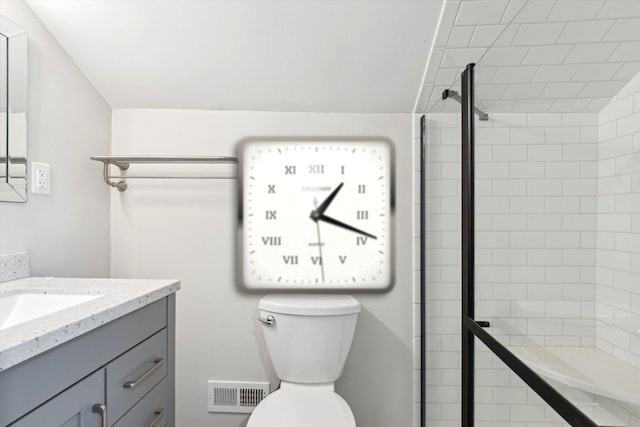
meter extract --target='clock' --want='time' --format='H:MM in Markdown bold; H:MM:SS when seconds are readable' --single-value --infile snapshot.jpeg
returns **1:18:29**
